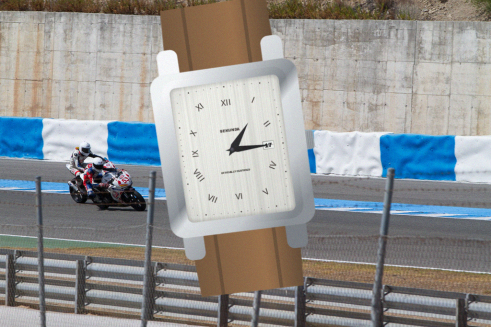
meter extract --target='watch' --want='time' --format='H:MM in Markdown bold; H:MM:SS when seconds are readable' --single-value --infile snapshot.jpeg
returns **1:15**
